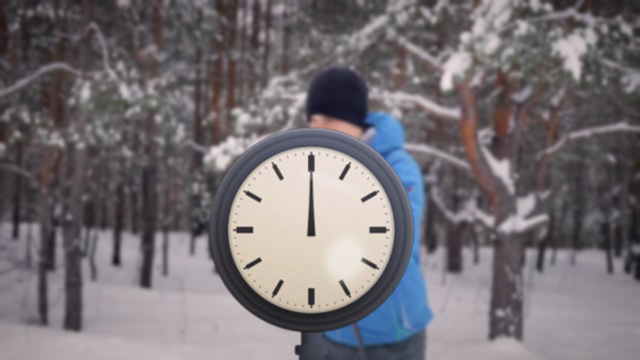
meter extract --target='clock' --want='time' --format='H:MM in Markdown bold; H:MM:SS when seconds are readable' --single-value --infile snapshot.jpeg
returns **12:00**
